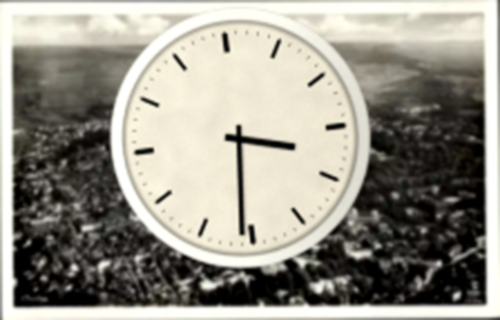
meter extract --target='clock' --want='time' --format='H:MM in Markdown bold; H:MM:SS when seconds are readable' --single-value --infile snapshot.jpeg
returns **3:31**
